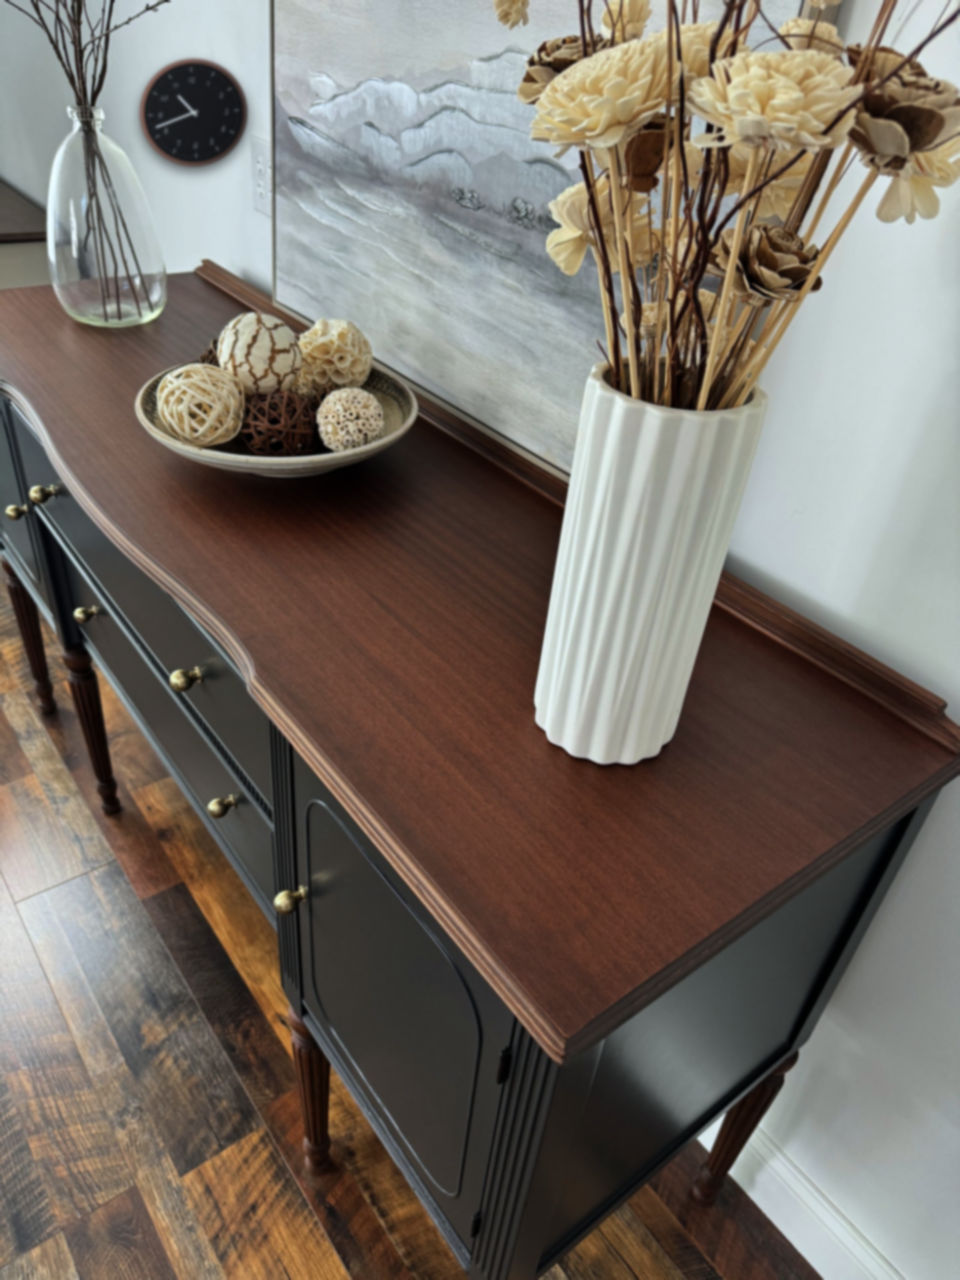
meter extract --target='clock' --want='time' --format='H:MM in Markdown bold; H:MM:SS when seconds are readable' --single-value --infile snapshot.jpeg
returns **10:42**
